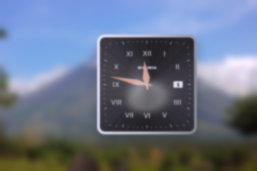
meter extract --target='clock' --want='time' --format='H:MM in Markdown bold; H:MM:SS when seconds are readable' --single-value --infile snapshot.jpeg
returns **11:47**
